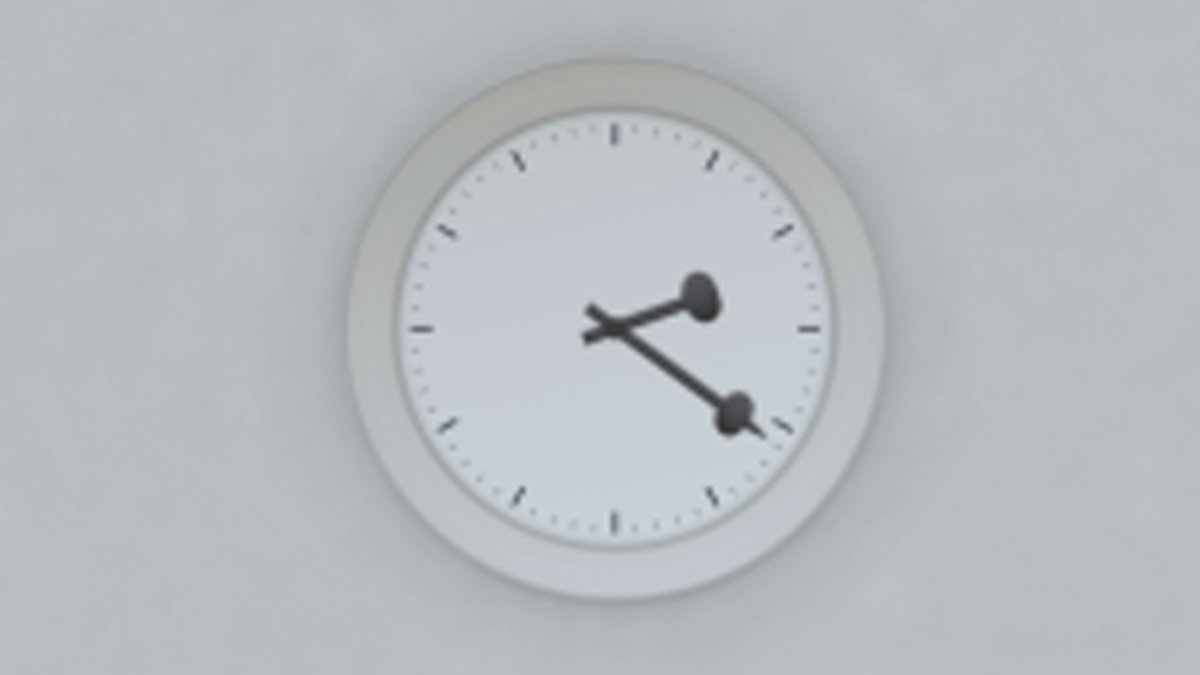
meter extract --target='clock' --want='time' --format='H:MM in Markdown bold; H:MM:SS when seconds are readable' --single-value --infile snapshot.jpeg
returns **2:21**
